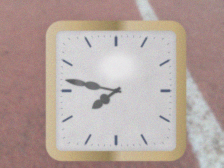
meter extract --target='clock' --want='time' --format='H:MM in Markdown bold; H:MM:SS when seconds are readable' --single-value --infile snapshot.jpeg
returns **7:47**
